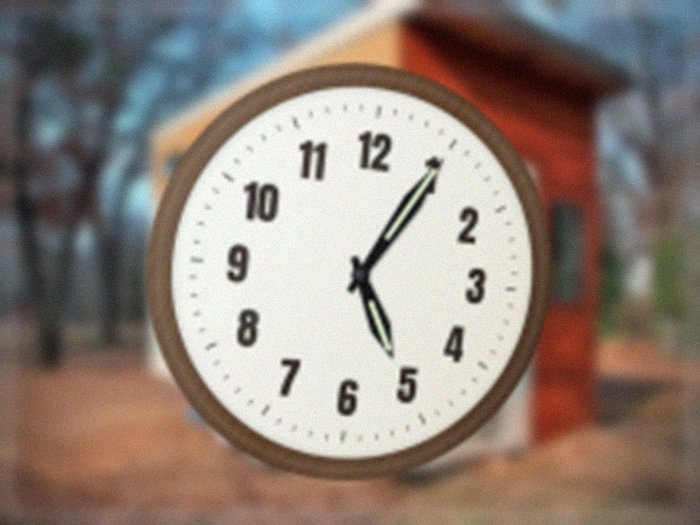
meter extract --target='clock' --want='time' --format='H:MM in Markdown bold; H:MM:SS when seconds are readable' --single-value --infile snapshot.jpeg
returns **5:05**
